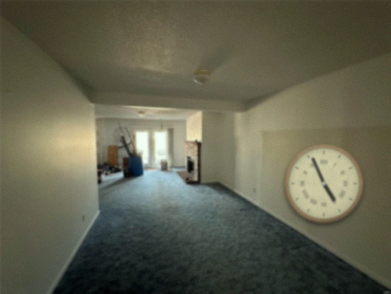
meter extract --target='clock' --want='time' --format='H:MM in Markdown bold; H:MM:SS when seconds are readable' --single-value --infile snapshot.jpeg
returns **4:56**
